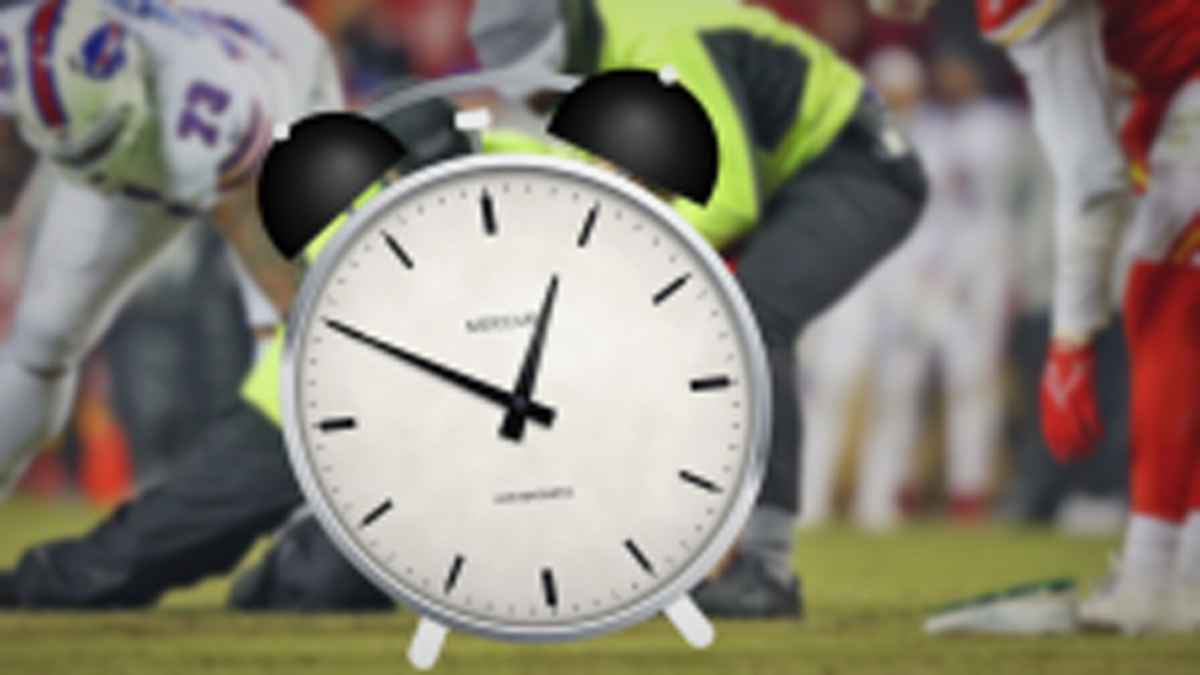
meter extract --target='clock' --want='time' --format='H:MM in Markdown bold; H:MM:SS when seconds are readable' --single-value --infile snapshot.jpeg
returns **12:50**
